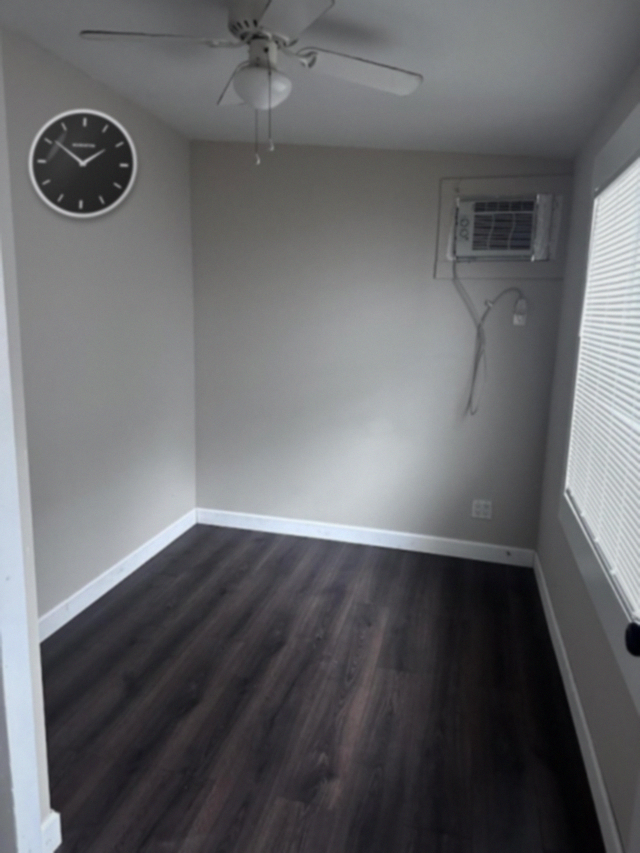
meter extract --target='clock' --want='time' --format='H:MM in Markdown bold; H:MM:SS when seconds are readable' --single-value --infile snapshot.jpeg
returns **1:51**
